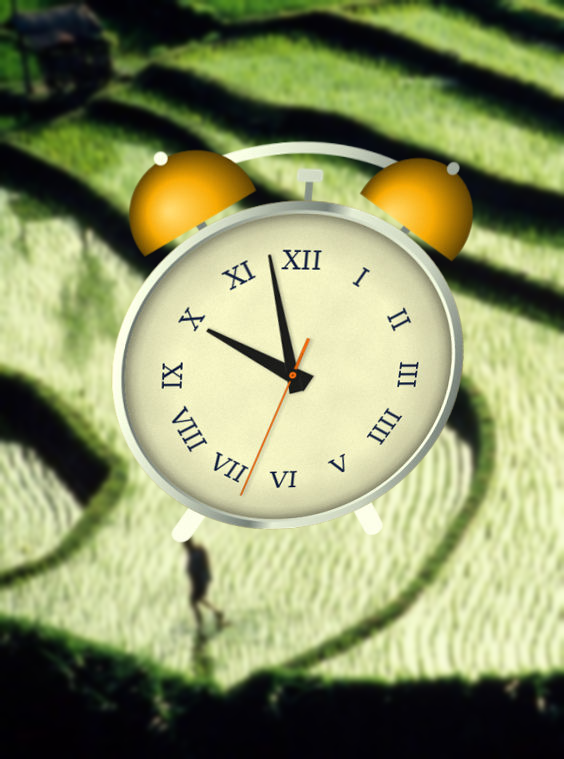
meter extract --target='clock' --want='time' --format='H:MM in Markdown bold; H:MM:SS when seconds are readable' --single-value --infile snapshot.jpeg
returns **9:57:33**
